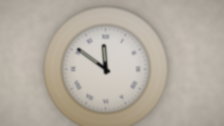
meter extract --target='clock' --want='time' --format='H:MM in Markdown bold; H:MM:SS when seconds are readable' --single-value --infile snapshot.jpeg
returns **11:51**
